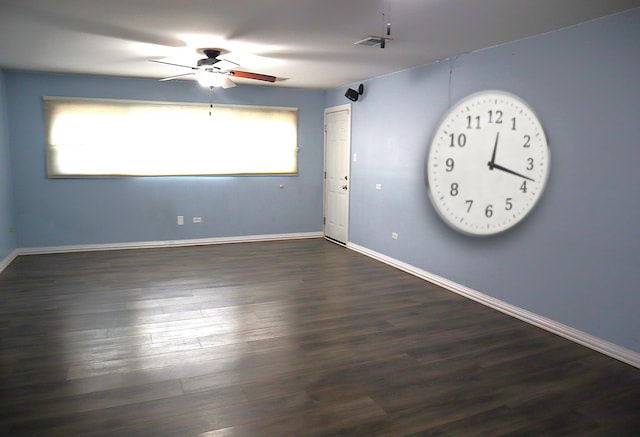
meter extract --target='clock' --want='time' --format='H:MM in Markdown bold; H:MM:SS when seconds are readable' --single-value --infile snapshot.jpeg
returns **12:18**
